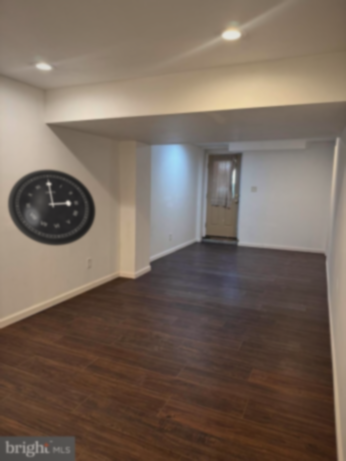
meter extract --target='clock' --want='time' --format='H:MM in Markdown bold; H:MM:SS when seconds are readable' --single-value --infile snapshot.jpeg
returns **3:00**
